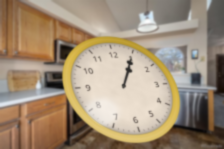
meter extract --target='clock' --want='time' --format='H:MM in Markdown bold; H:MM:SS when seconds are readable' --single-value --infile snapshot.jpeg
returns **1:05**
